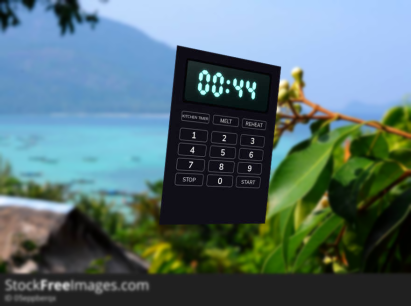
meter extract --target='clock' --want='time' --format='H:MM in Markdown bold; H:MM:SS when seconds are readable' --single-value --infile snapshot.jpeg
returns **0:44**
